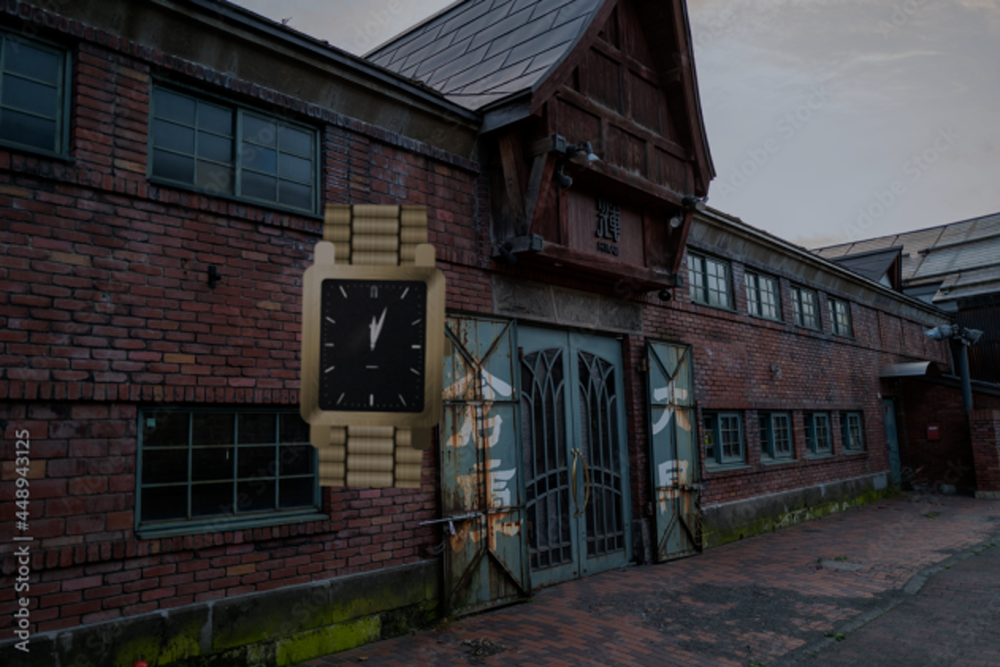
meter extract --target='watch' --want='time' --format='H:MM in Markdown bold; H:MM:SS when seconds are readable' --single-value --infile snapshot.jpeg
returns **12:03**
